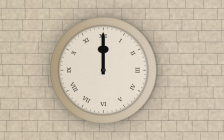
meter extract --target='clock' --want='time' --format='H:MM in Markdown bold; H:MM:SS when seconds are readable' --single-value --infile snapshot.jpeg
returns **12:00**
